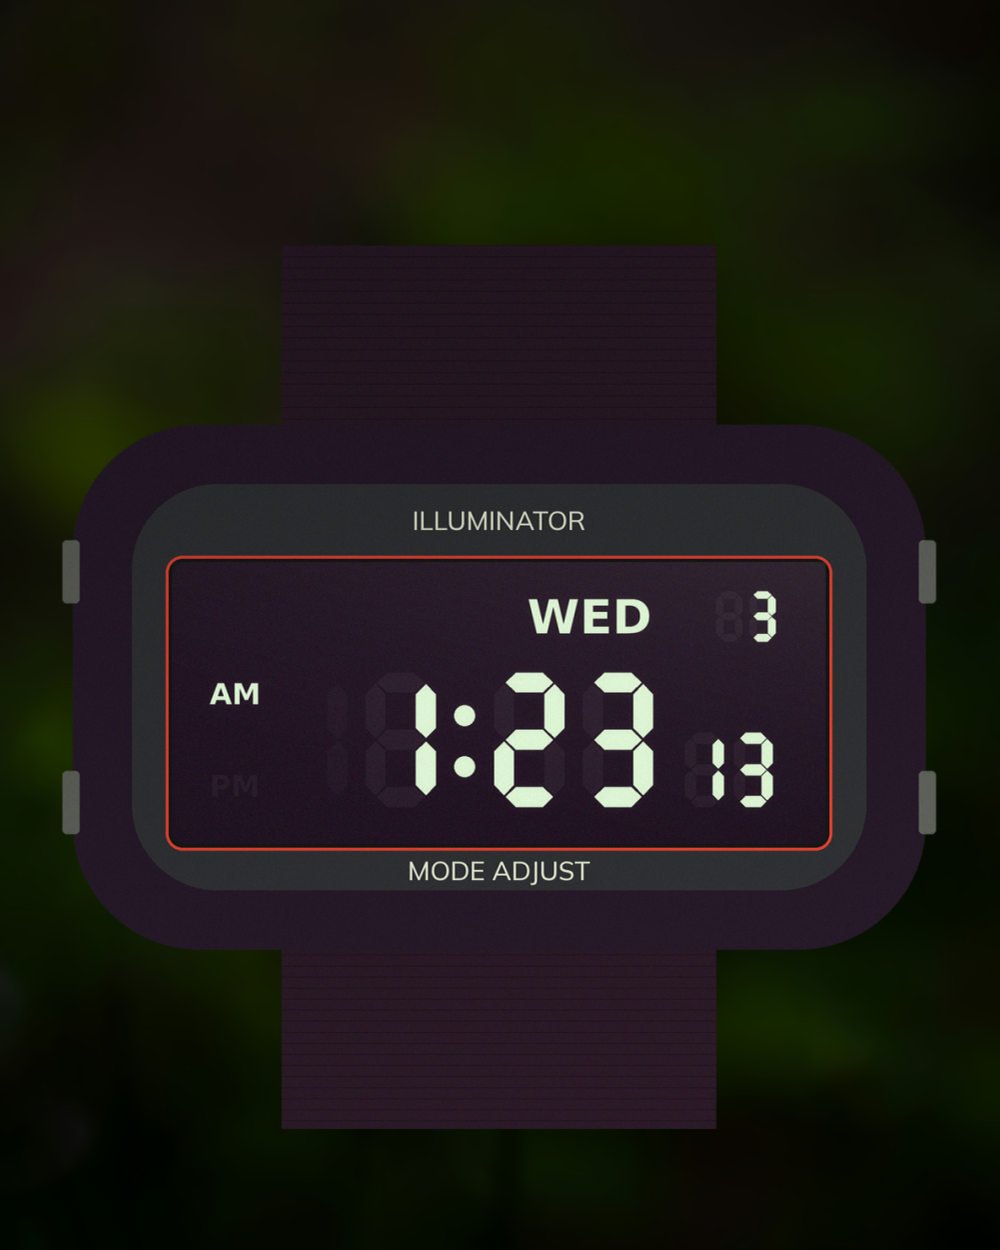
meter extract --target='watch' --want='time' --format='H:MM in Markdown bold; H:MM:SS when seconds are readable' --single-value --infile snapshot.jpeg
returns **1:23:13**
